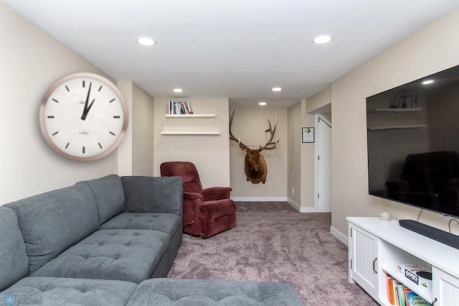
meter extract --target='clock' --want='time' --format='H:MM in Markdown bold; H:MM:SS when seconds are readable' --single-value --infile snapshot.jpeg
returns **1:02**
